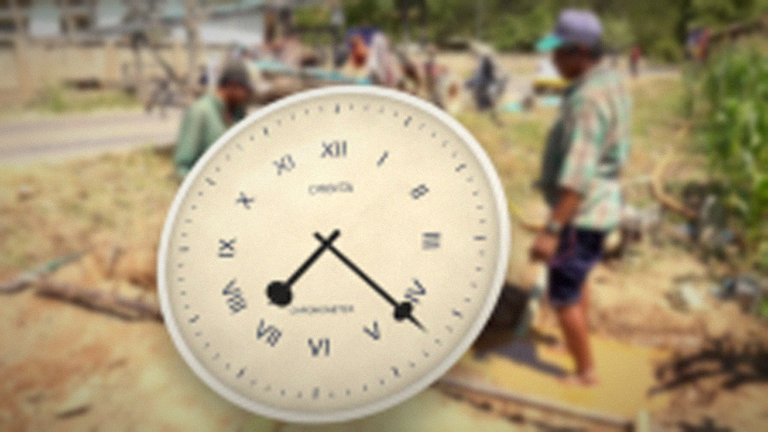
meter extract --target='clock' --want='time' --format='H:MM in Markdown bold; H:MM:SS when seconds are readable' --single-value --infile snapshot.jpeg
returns **7:22**
